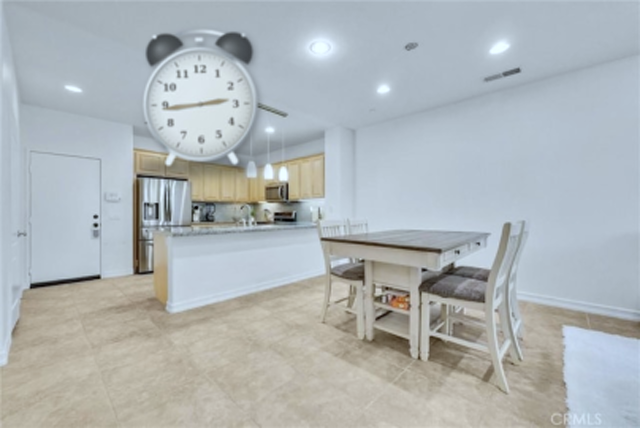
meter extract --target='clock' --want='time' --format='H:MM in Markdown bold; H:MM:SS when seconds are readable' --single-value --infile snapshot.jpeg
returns **2:44**
